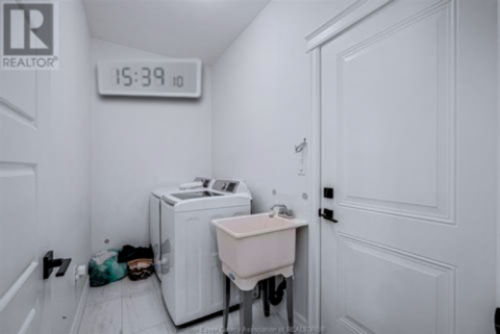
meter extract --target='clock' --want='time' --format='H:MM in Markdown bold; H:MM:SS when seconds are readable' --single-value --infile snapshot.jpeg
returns **15:39**
